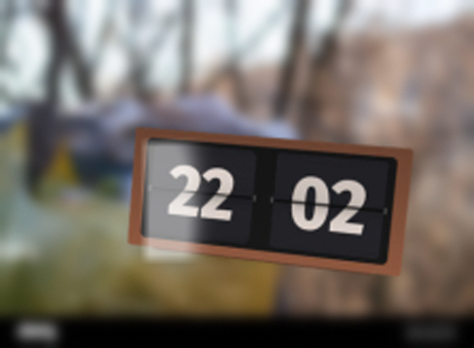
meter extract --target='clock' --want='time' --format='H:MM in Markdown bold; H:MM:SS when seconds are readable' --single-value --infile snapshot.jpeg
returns **22:02**
